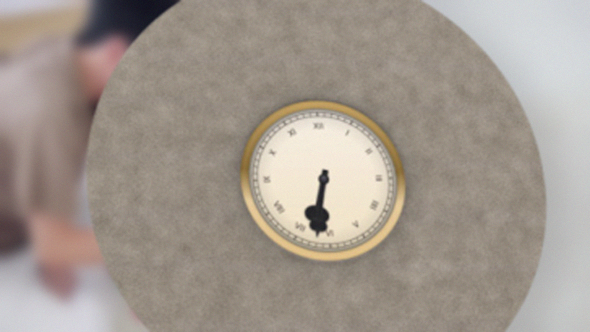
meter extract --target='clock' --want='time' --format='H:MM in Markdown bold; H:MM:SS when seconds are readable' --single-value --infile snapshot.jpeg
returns **6:32**
